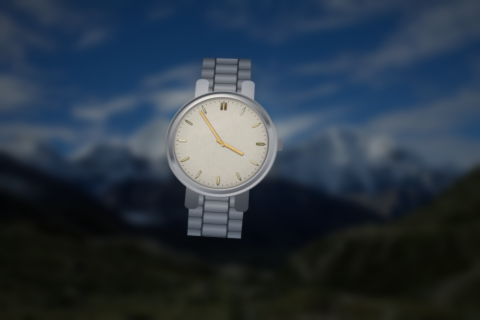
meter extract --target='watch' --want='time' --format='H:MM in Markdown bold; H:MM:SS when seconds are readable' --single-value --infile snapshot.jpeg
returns **3:54**
